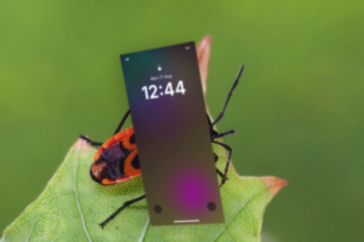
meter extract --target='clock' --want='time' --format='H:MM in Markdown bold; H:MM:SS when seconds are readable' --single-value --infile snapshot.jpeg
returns **12:44**
